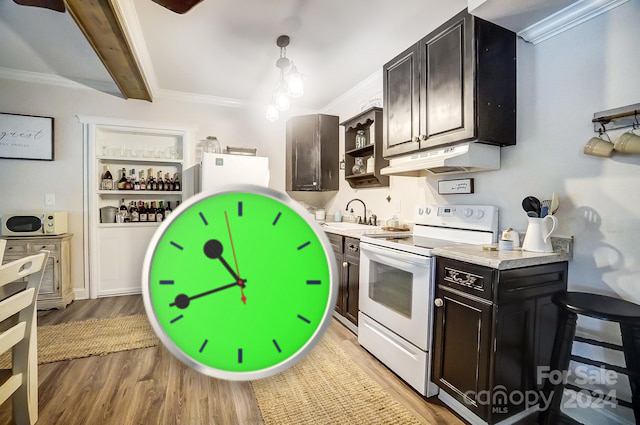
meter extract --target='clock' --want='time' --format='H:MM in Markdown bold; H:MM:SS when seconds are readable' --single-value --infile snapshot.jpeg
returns **10:41:58**
